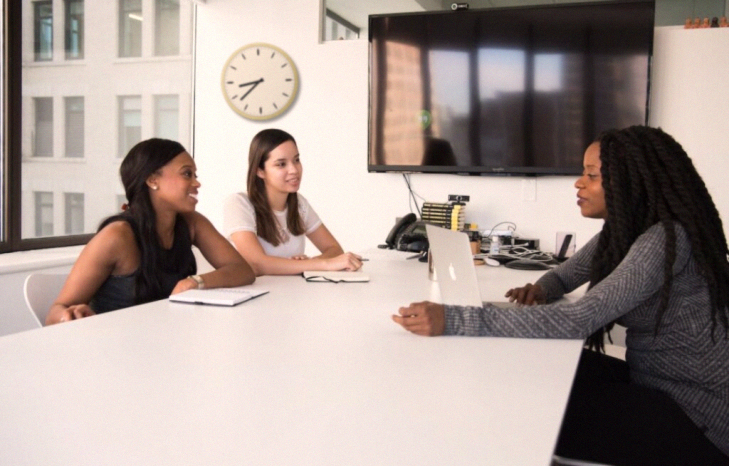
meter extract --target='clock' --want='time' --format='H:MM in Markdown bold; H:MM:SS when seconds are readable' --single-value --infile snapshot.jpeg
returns **8:38**
